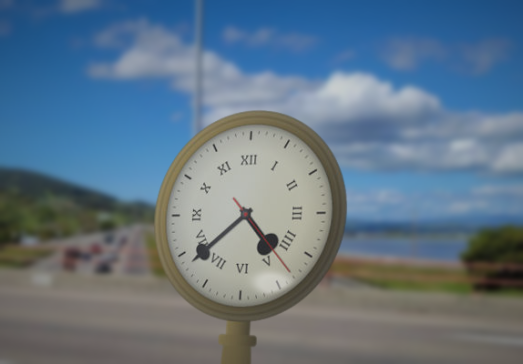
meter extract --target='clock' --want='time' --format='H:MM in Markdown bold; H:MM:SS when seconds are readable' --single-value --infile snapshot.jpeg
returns **4:38:23**
